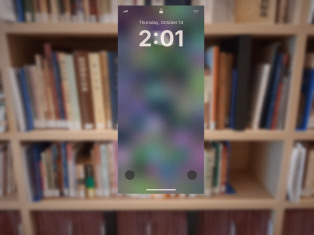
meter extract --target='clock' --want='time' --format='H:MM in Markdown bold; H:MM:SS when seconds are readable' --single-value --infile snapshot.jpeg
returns **2:01**
